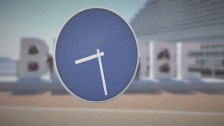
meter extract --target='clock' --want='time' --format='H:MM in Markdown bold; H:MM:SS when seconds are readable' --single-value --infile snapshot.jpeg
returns **8:28**
